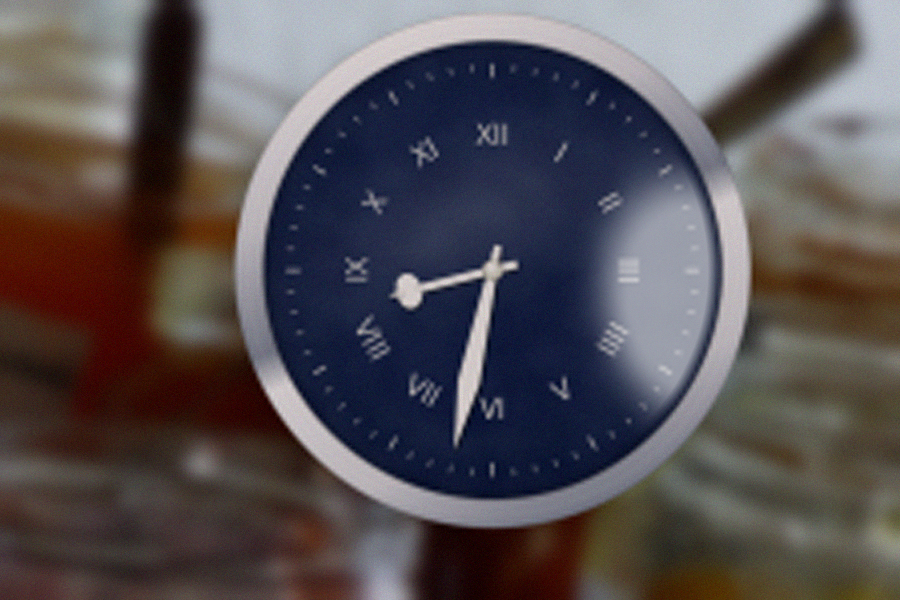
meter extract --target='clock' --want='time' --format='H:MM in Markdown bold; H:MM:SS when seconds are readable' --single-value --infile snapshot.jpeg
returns **8:32**
